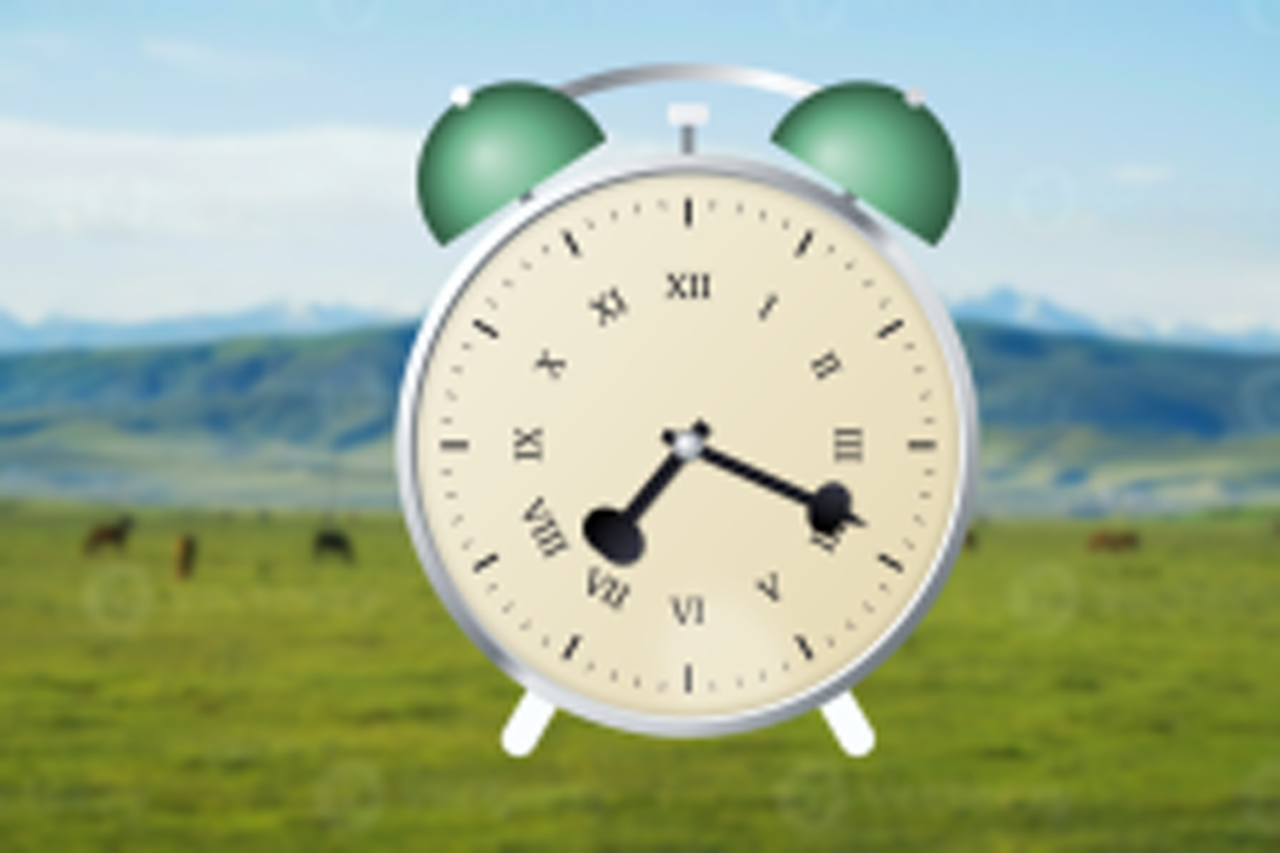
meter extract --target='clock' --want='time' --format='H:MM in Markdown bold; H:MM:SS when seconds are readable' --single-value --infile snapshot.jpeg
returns **7:19**
